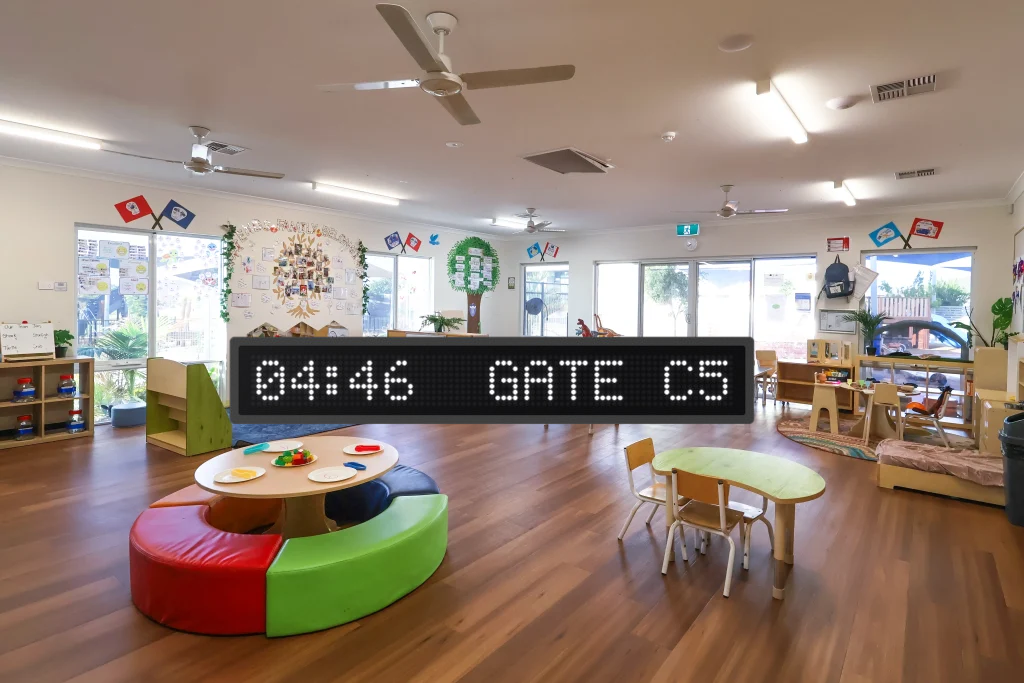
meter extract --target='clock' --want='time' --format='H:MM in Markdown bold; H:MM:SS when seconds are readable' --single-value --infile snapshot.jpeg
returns **4:46**
